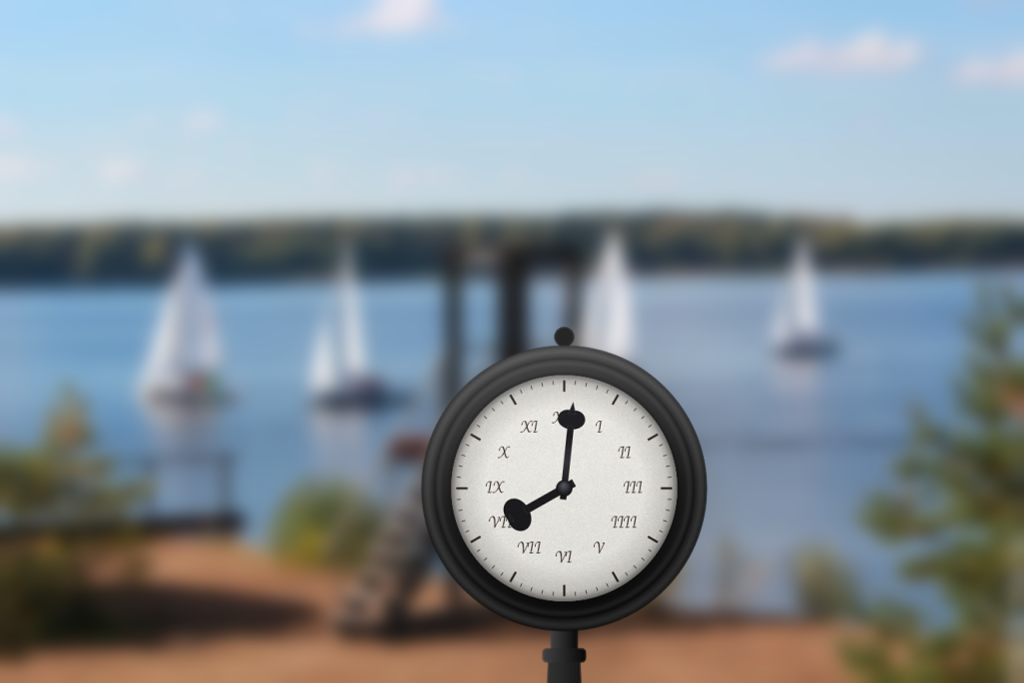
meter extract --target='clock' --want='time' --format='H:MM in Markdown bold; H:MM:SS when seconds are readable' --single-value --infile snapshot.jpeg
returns **8:01**
